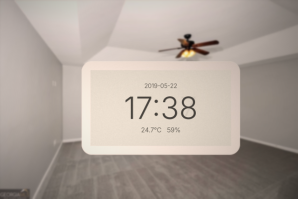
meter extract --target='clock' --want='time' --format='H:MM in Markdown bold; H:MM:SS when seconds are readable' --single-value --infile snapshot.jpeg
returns **17:38**
